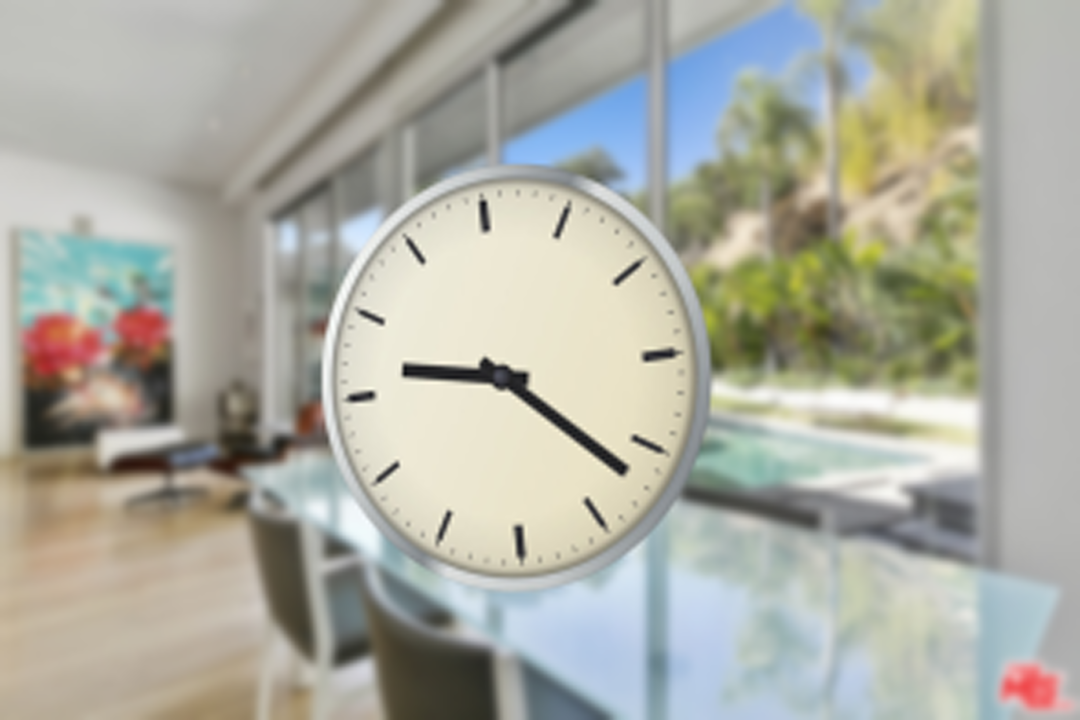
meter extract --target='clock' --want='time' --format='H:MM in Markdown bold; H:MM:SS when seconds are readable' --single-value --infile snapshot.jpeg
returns **9:22**
